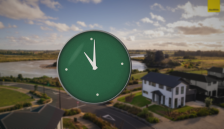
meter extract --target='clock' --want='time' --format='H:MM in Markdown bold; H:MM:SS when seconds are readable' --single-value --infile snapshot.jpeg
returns **11:01**
